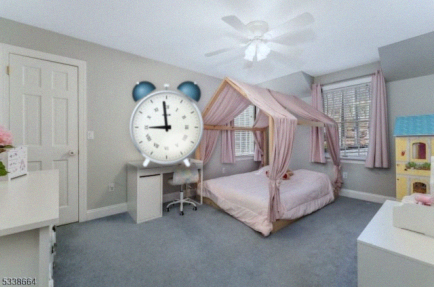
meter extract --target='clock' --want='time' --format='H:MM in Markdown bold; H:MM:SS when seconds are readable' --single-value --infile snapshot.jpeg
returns **8:59**
